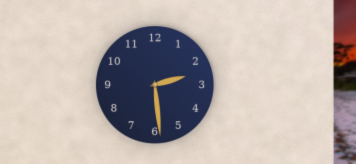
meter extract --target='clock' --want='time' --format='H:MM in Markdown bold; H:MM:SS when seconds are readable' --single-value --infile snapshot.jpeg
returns **2:29**
